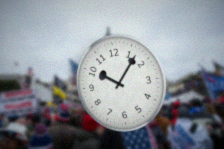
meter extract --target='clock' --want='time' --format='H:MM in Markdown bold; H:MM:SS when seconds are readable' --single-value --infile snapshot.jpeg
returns **10:07**
